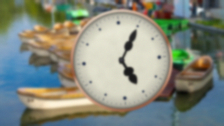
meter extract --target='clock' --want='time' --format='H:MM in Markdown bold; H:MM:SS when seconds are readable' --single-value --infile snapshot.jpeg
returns **5:05**
